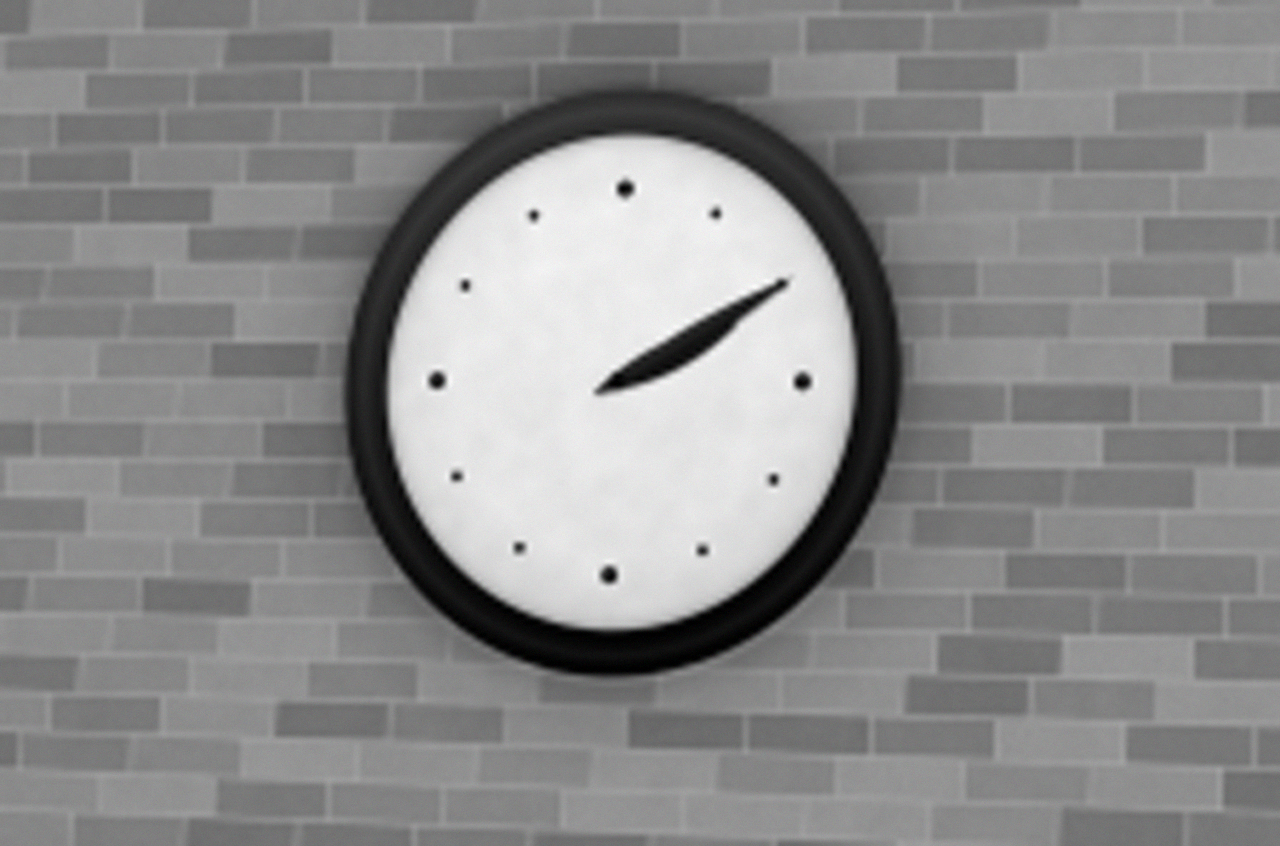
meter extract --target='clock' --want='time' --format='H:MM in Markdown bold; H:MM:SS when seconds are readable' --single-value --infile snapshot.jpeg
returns **2:10**
